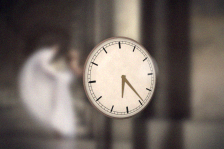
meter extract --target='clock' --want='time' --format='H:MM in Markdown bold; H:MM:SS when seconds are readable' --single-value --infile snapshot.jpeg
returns **6:24**
